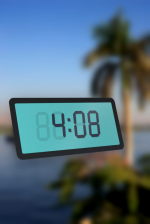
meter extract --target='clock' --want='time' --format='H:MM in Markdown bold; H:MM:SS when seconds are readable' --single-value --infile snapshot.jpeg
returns **4:08**
